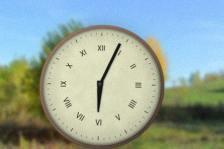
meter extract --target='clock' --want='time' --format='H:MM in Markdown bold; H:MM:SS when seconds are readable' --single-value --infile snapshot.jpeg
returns **6:04**
